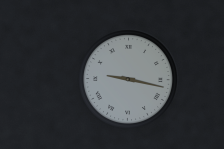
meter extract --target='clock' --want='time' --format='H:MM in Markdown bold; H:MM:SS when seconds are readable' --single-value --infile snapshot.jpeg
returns **9:17**
